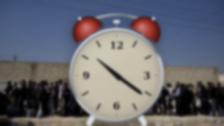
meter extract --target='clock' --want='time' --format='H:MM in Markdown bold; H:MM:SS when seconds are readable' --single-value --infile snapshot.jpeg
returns **10:21**
